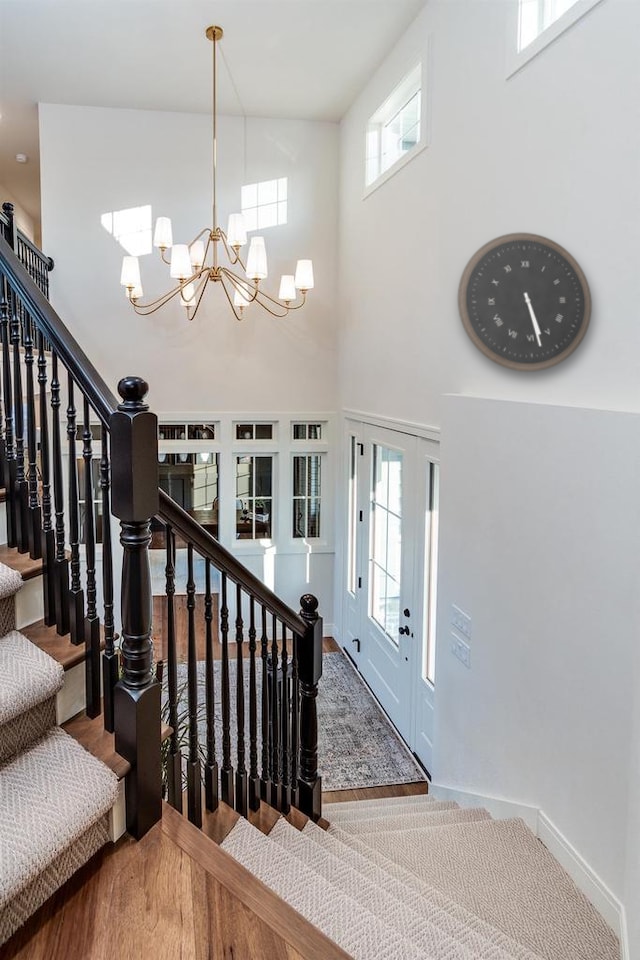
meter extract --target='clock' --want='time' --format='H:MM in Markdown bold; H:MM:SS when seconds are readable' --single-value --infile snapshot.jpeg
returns **5:28**
